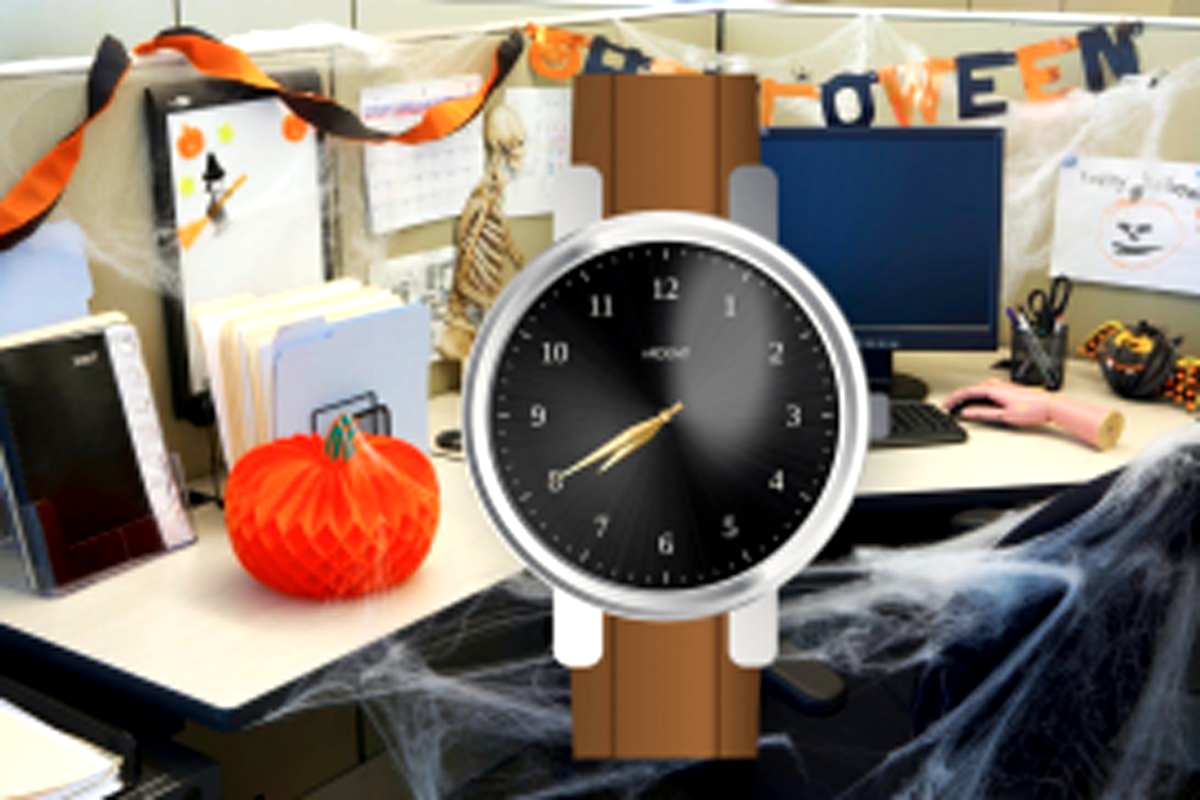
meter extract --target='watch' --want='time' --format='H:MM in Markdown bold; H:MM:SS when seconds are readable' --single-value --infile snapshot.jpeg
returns **7:40**
